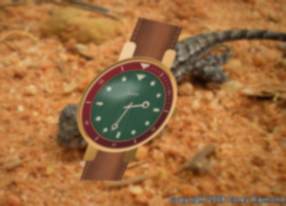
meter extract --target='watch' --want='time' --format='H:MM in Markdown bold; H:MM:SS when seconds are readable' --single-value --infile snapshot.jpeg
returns **2:33**
